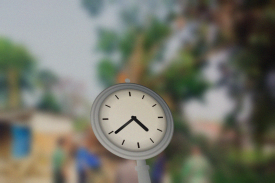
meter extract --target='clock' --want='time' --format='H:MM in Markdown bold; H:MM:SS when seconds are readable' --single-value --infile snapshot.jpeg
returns **4:39**
